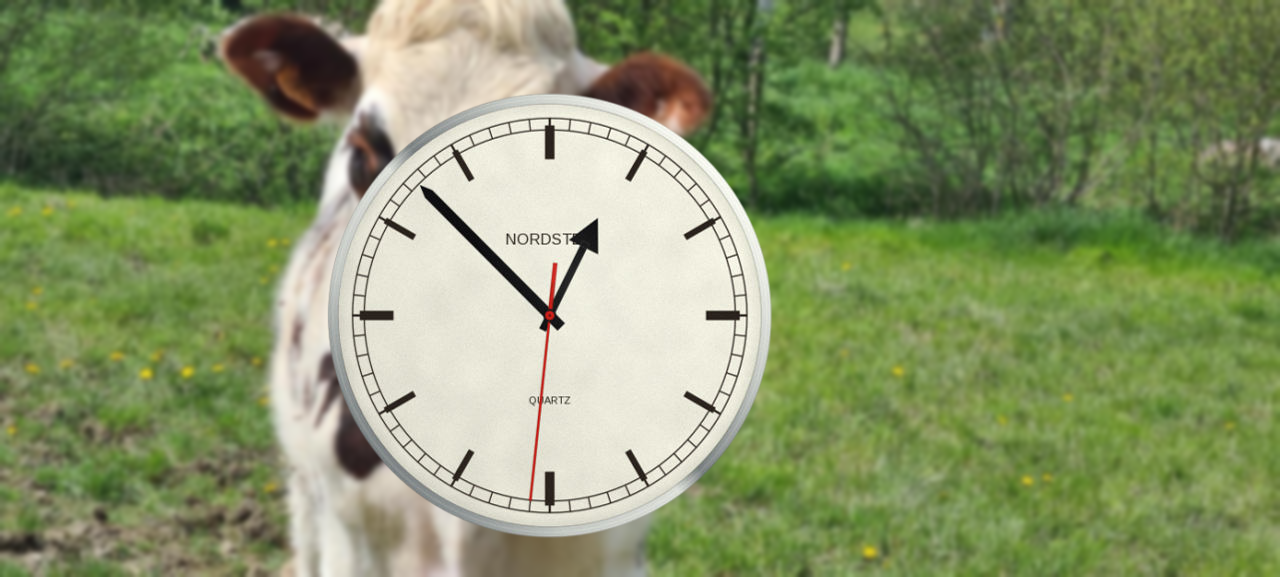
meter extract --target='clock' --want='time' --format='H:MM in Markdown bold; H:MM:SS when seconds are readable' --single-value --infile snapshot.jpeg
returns **12:52:31**
